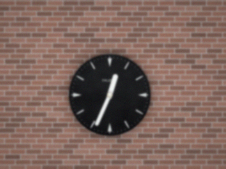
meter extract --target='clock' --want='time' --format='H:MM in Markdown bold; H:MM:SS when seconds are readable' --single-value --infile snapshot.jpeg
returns **12:34**
